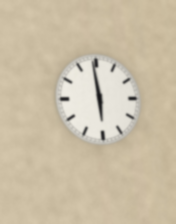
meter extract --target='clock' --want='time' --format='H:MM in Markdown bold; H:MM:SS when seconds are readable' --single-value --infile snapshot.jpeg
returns **5:59**
